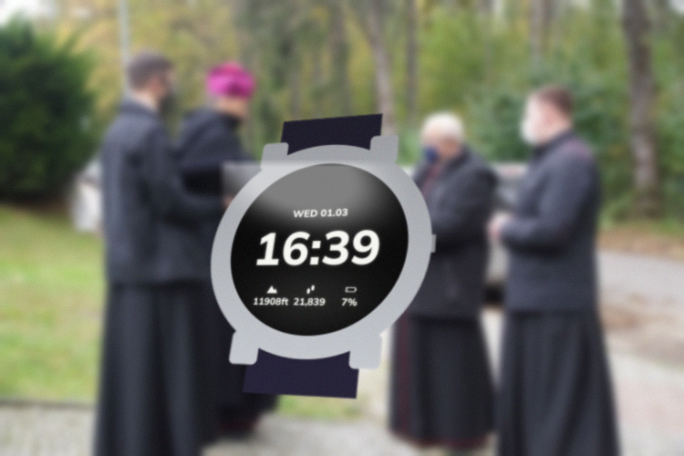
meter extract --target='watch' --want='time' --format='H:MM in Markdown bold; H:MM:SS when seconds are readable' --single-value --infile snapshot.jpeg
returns **16:39**
